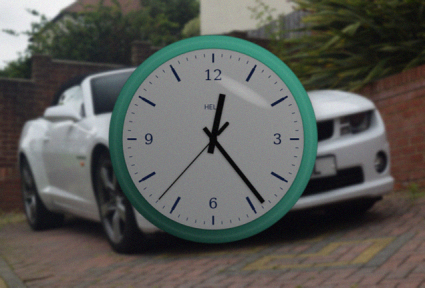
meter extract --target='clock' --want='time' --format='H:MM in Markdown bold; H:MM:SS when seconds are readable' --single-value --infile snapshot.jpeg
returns **12:23:37**
